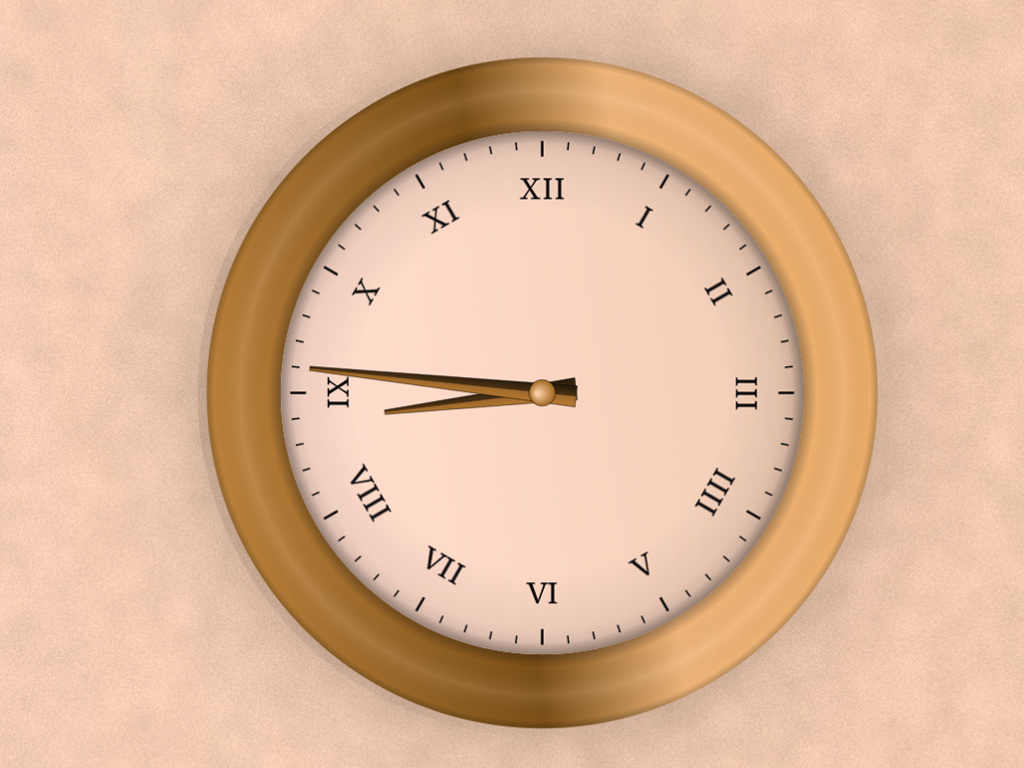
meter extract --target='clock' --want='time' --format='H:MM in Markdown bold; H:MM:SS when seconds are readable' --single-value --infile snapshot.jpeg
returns **8:46**
